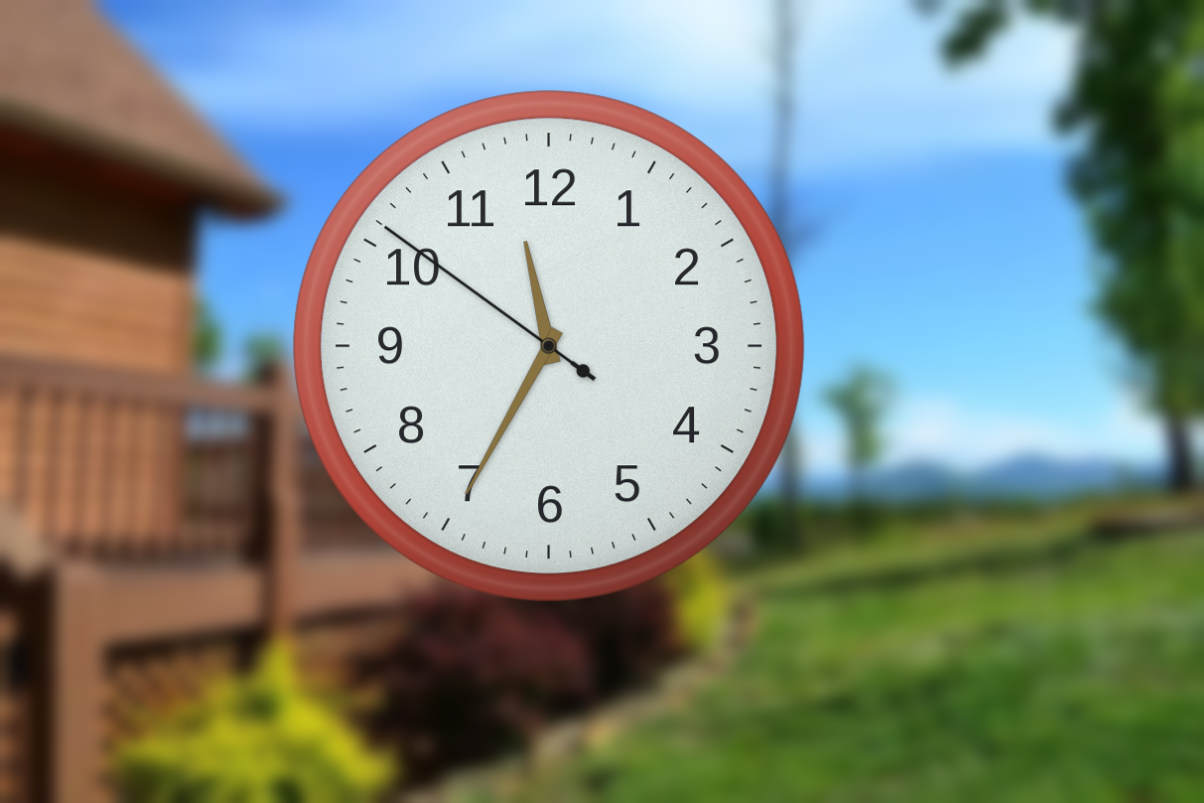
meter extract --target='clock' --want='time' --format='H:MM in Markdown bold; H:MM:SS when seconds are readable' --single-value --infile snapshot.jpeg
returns **11:34:51**
